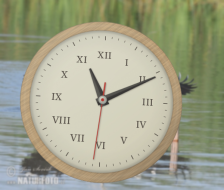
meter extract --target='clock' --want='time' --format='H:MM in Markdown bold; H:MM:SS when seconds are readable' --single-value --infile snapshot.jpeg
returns **11:10:31**
